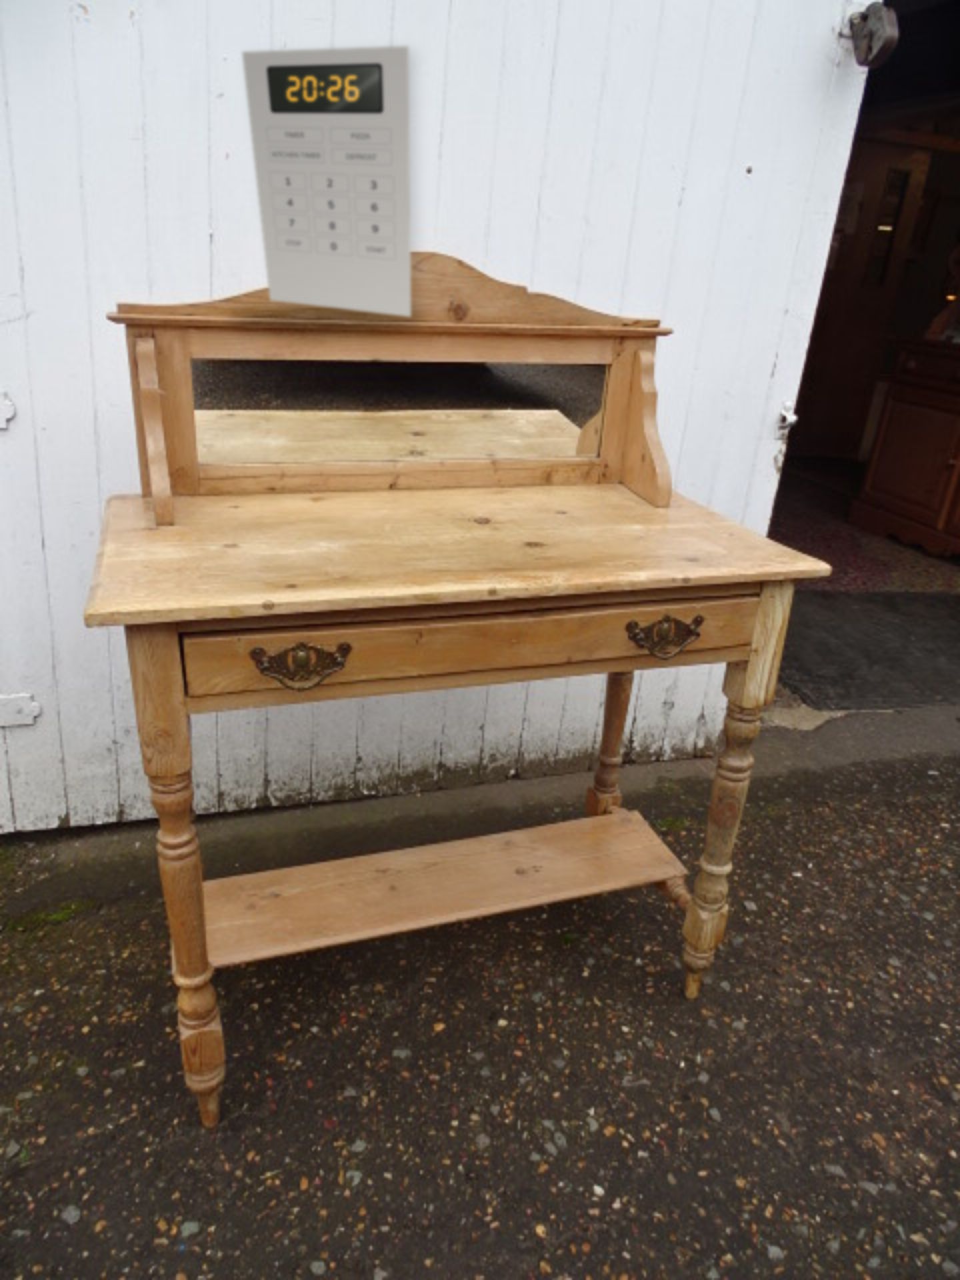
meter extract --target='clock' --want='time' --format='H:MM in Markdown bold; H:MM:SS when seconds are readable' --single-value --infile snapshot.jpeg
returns **20:26**
